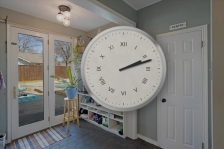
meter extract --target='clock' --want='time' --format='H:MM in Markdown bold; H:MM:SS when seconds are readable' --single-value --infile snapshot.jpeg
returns **2:12**
